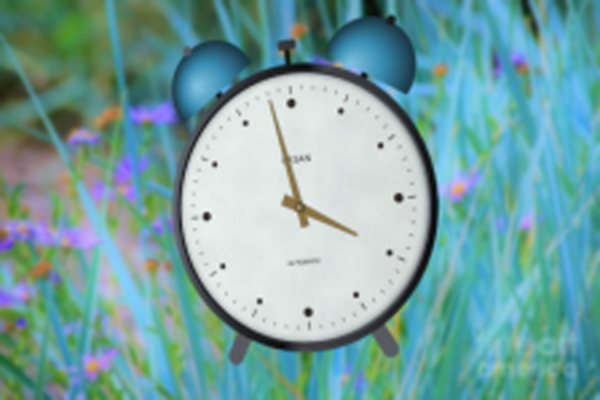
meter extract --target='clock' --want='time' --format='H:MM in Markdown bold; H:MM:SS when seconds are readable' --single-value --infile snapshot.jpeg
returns **3:58**
